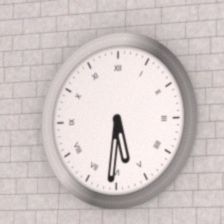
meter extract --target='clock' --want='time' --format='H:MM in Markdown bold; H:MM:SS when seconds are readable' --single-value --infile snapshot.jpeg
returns **5:31**
